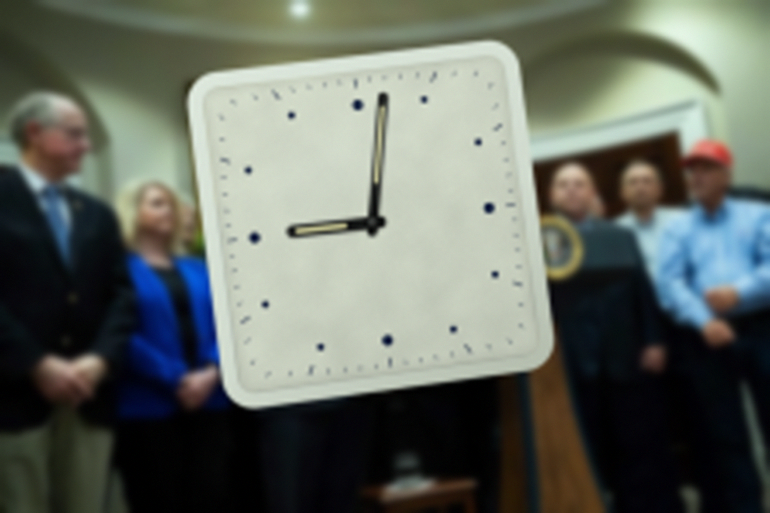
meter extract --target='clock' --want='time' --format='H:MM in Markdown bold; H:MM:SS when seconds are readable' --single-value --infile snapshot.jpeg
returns **9:02**
